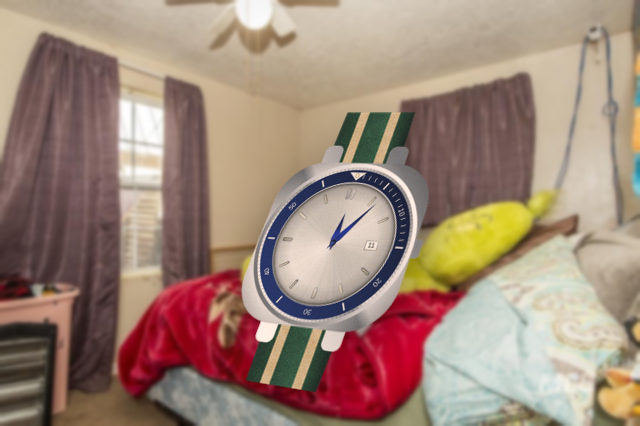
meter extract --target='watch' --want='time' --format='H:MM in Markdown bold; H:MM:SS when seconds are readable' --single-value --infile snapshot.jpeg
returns **12:06**
